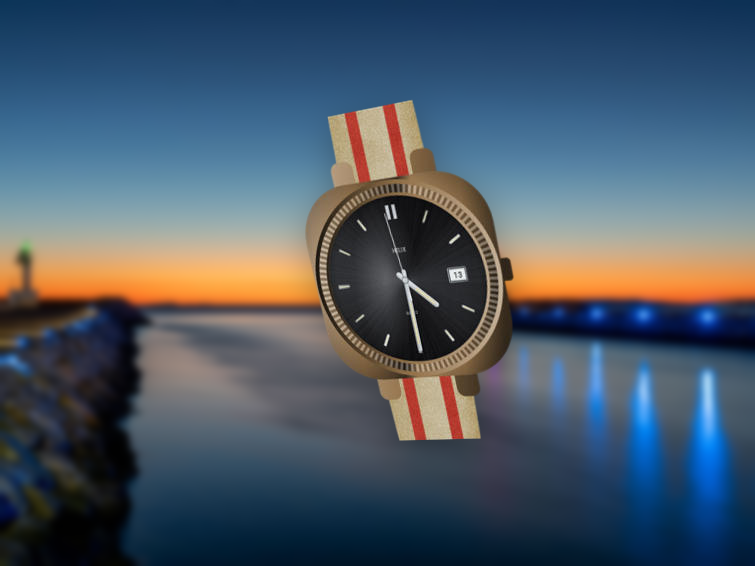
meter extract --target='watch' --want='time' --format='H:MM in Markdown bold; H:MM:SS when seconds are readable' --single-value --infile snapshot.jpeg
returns **4:29:59**
